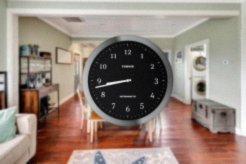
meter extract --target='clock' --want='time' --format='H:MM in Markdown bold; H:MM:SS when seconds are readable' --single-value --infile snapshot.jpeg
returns **8:43**
